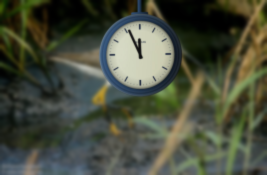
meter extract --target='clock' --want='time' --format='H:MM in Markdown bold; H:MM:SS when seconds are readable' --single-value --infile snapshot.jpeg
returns **11:56**
